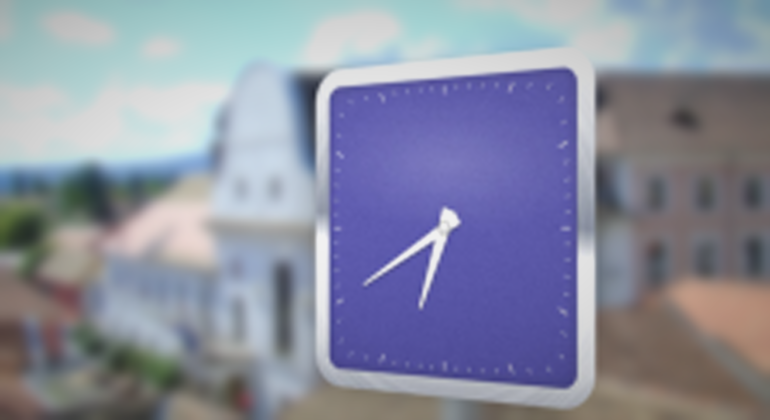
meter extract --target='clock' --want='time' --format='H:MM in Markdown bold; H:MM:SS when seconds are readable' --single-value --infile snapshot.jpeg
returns **6:40**
